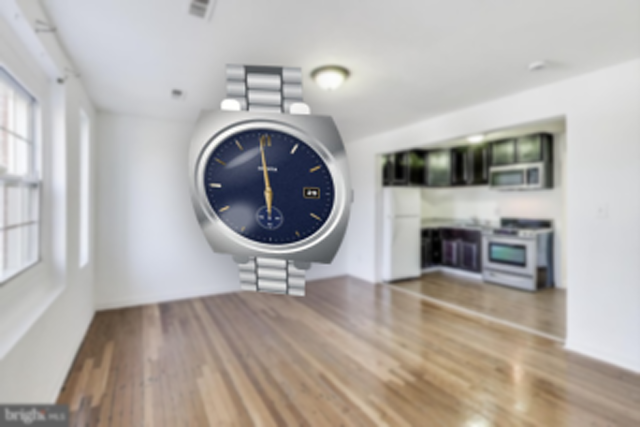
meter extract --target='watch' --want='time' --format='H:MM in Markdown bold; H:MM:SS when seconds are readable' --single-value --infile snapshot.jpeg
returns **5:59**
